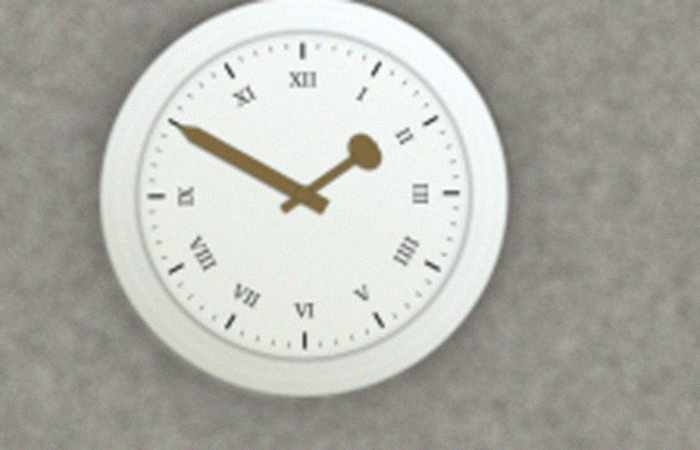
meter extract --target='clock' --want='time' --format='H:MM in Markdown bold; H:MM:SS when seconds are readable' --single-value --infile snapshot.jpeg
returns **1:50**
